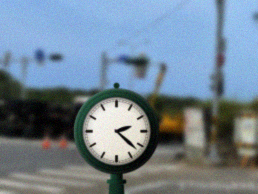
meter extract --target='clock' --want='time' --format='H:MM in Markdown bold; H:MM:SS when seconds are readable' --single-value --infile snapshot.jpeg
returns **2:22**
